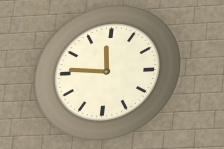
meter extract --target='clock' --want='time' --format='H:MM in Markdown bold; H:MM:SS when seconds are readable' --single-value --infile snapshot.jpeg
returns **11:46**
